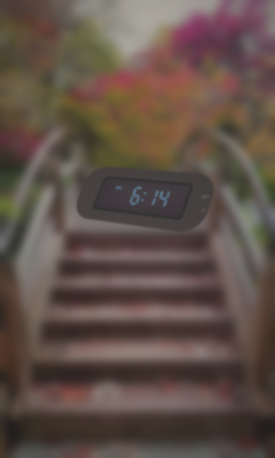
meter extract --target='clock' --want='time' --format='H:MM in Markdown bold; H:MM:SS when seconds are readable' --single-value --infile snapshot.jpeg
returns **6:14**
